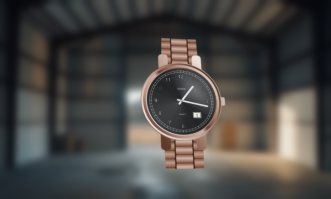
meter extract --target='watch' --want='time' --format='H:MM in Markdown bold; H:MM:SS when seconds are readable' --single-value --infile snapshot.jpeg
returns **1:17**
